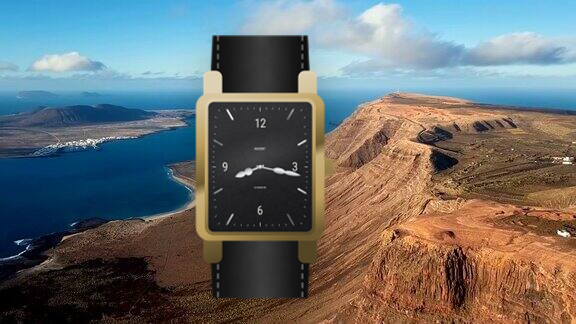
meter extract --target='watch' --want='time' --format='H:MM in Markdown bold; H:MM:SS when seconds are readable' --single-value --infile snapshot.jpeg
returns **8:17**
